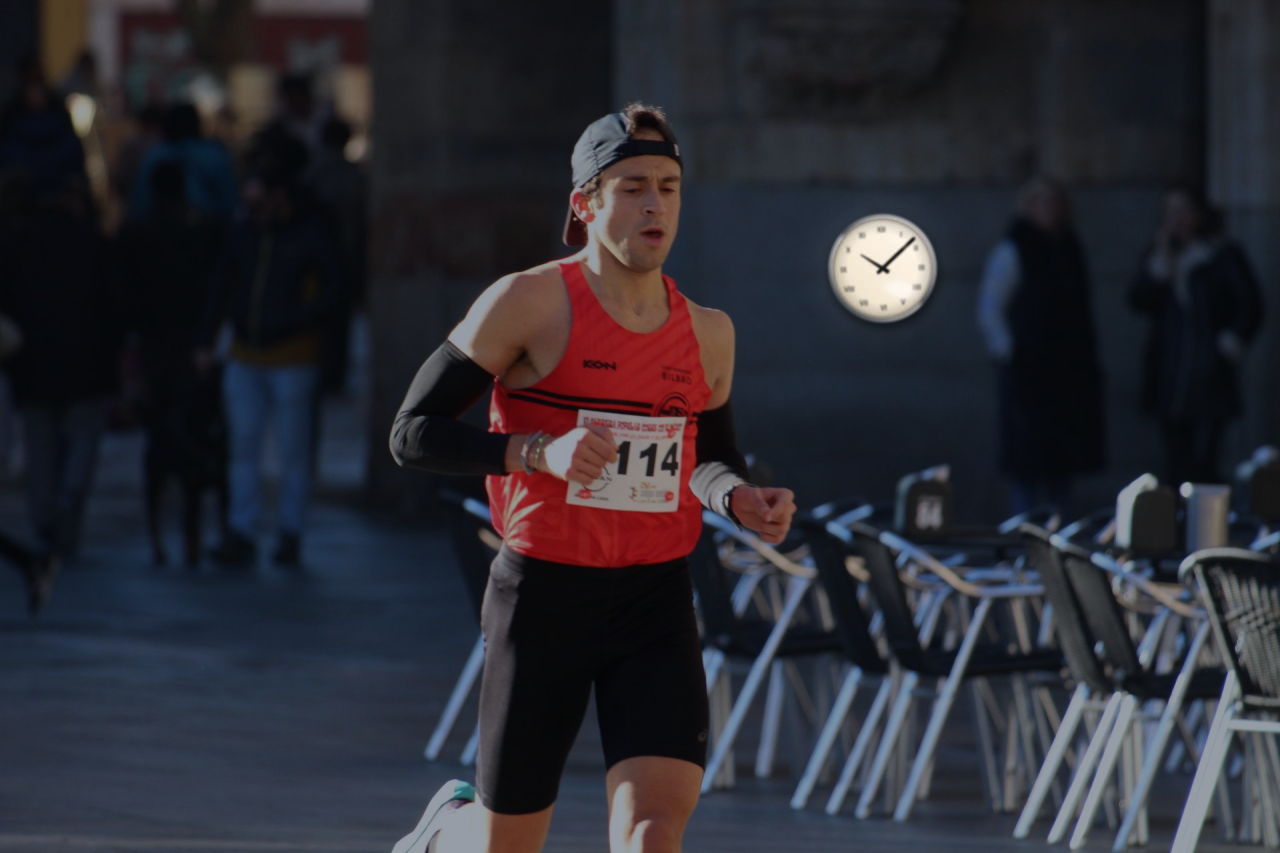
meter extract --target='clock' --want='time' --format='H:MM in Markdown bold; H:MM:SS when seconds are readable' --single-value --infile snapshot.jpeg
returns **10:08**
